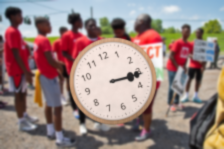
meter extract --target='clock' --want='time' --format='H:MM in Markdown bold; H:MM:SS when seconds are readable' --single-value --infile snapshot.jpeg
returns **3:16**
